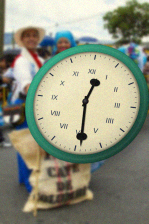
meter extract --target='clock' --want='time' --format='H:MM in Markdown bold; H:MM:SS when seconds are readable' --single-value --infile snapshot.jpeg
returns **12:29**
